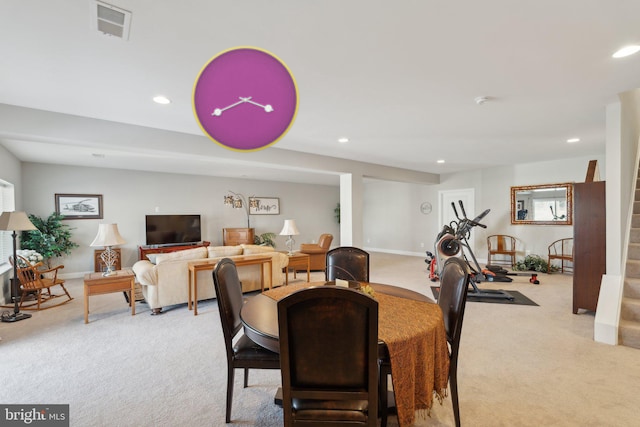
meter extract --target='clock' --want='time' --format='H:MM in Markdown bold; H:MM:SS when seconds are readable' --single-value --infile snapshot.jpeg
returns **3:41**
